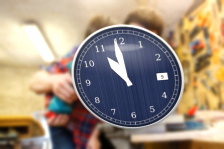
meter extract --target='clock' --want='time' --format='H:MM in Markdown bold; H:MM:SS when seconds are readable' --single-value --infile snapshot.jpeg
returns **10:59**
